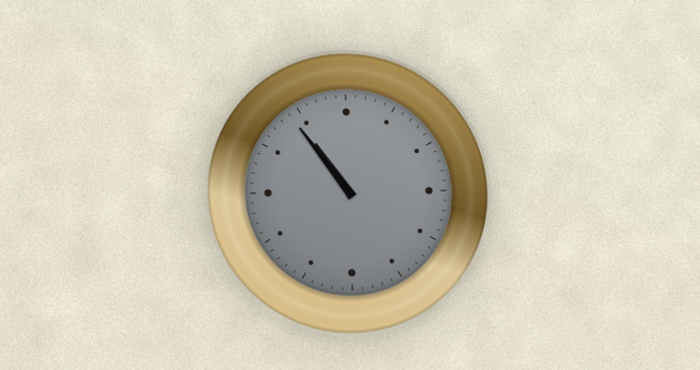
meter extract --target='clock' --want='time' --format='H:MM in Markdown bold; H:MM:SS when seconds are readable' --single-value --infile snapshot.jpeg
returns **10:54**
